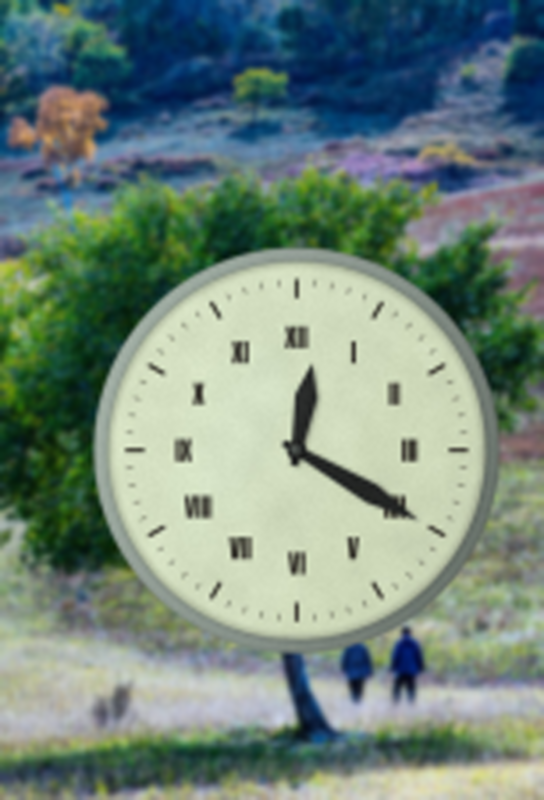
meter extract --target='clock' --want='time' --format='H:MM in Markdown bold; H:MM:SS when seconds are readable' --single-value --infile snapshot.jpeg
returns **12:20**
